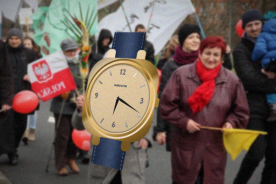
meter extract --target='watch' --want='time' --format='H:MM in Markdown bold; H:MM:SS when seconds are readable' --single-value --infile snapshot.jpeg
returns **6:19**
